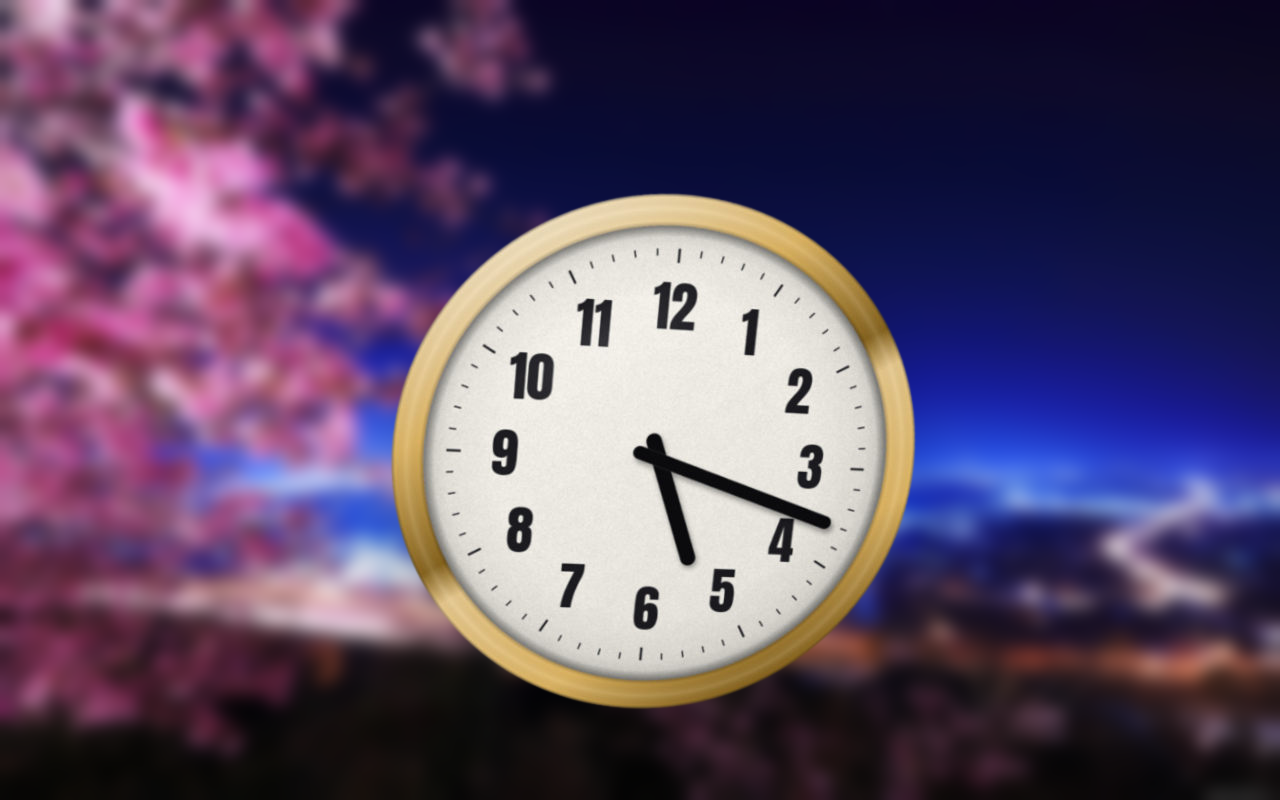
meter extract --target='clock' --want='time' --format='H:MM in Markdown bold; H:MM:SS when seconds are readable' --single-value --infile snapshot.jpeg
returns **5:18**
